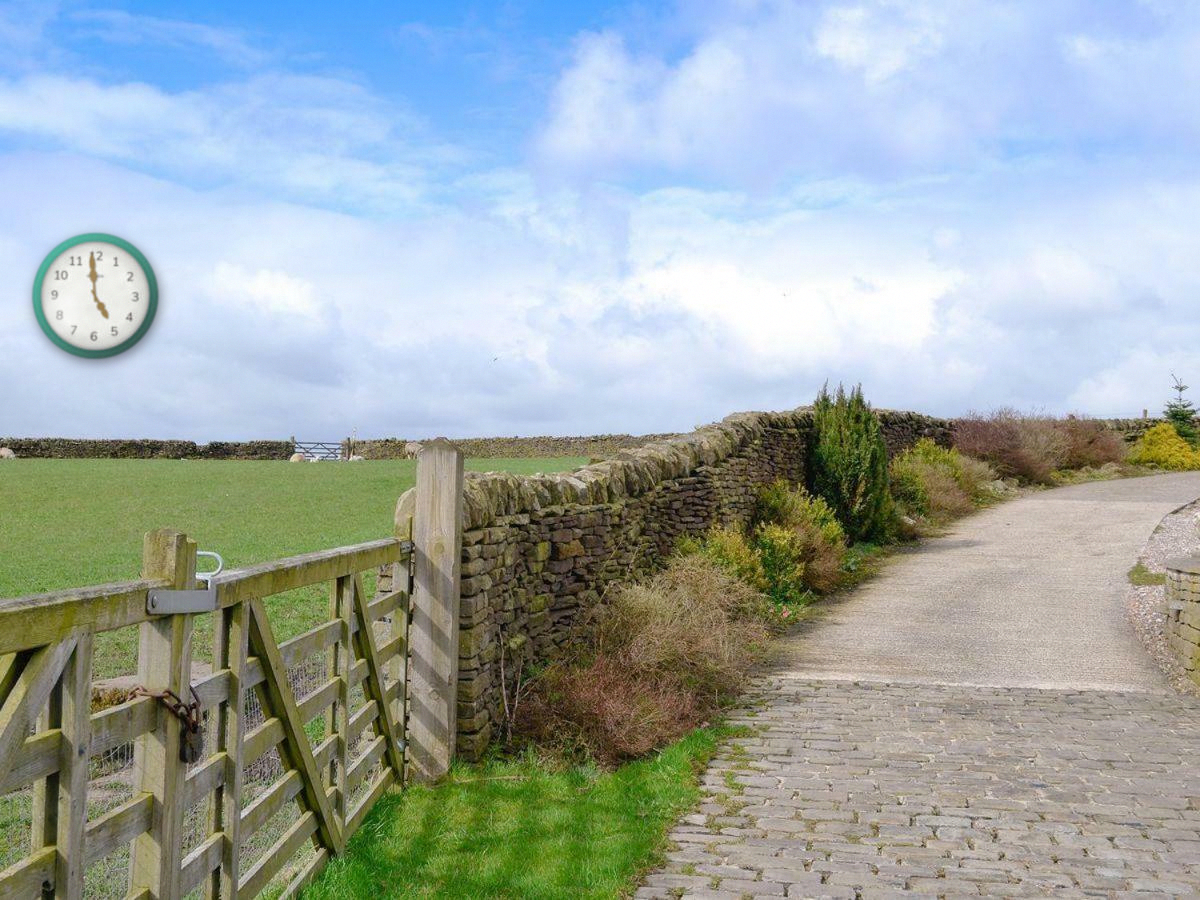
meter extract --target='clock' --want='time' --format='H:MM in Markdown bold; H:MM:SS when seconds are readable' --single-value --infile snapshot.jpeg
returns **4:59**
